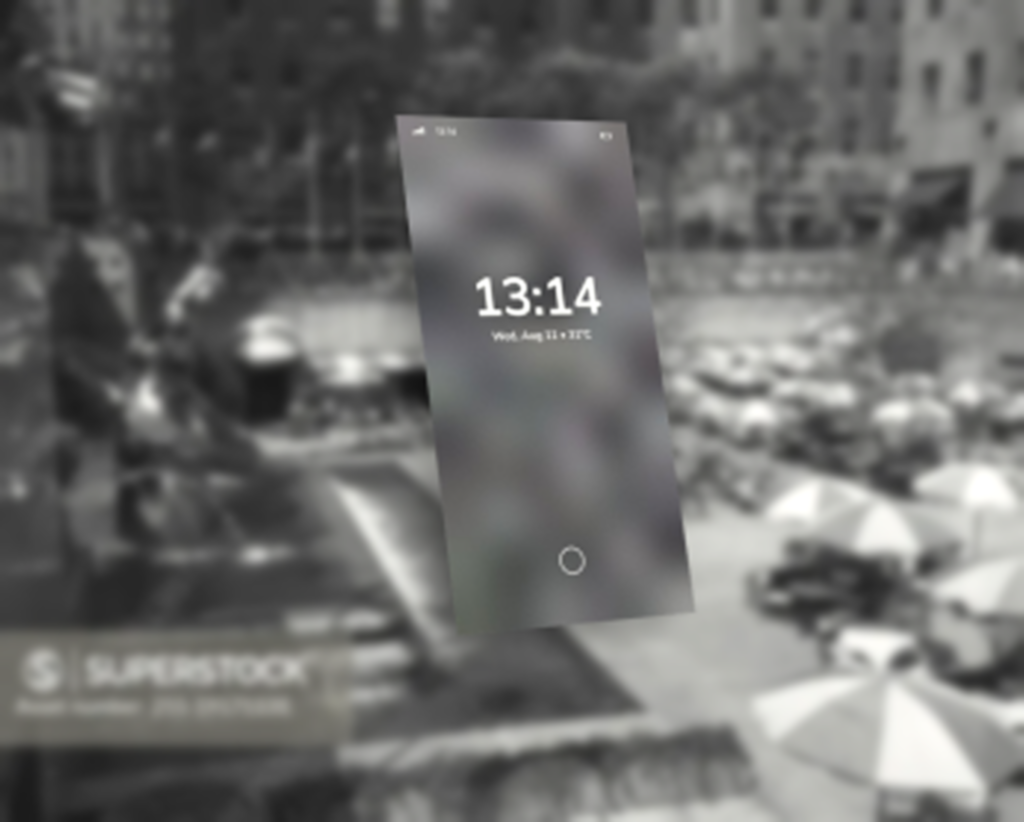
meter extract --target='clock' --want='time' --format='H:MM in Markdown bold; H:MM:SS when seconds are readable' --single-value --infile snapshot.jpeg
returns **13:14**
